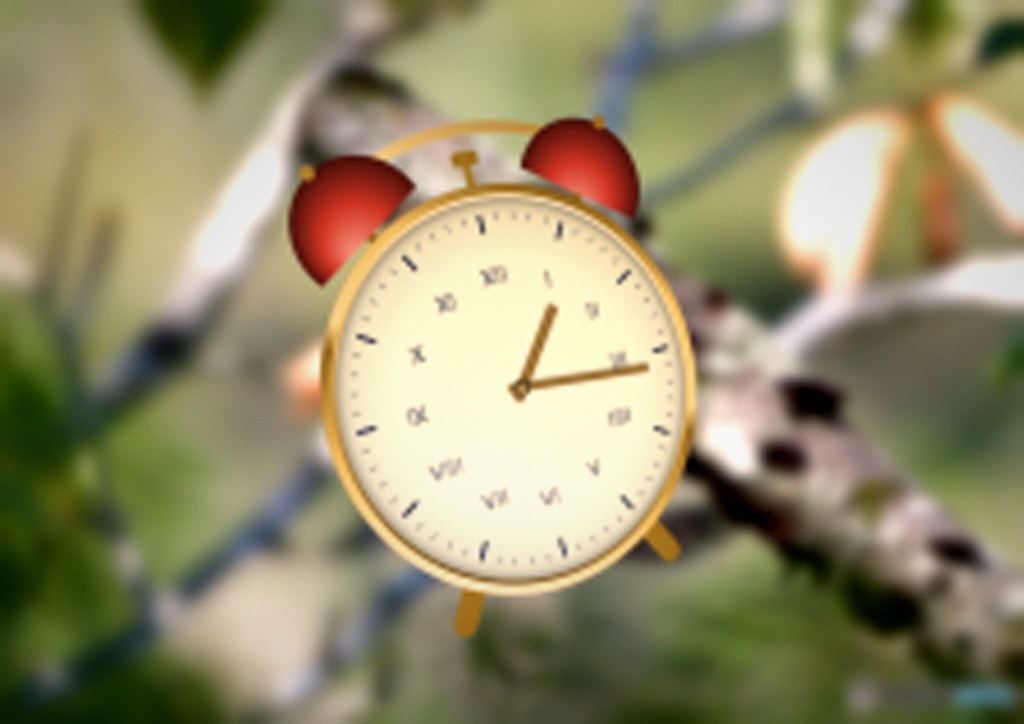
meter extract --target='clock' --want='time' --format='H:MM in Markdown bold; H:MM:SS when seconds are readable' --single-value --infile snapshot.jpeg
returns **1:16**
